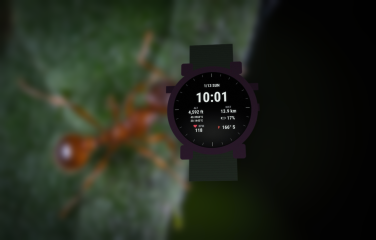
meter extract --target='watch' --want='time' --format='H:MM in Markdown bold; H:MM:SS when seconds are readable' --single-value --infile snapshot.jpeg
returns **10:01**
